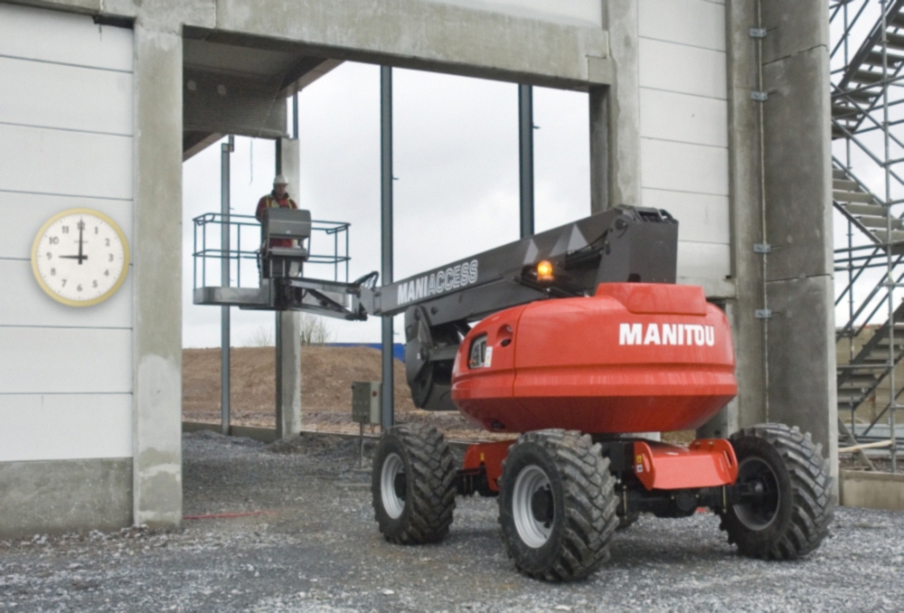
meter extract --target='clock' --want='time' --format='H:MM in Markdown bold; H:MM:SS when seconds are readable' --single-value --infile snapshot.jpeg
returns **9:00**
